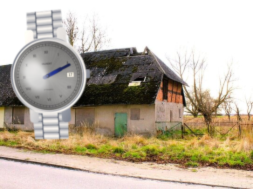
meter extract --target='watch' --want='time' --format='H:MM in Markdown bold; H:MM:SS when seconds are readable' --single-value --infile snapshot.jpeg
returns **2:11**
